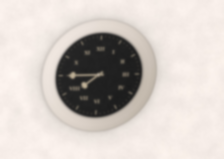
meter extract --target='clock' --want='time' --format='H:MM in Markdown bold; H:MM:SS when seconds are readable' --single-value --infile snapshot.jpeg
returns **7:45**
